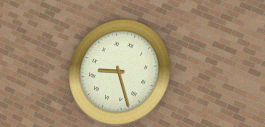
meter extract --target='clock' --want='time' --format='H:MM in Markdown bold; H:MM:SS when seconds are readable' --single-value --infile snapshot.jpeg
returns **8:23**
